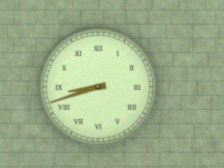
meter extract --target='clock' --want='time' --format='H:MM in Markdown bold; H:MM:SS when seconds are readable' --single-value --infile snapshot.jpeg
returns **8:42**
